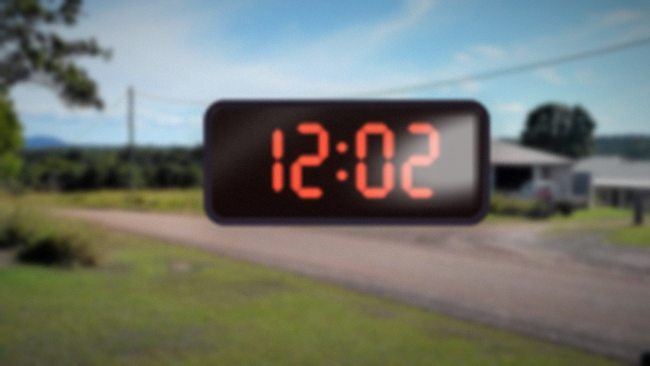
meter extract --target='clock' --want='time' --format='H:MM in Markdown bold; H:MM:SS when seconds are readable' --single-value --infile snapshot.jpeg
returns **12:02**
